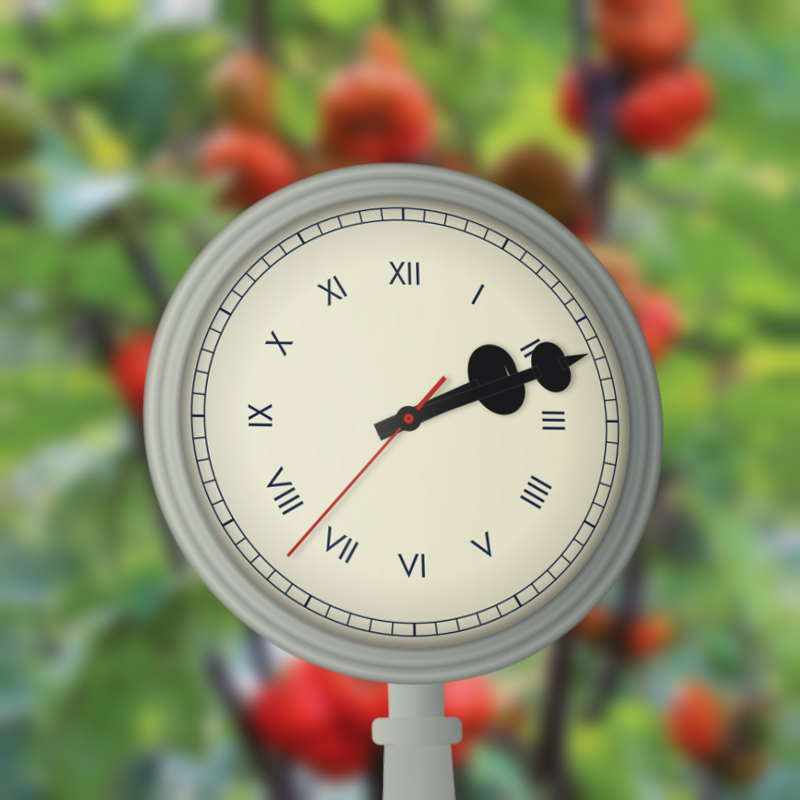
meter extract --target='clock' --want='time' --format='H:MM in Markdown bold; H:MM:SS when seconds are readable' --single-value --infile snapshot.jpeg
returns **2:11:37**
